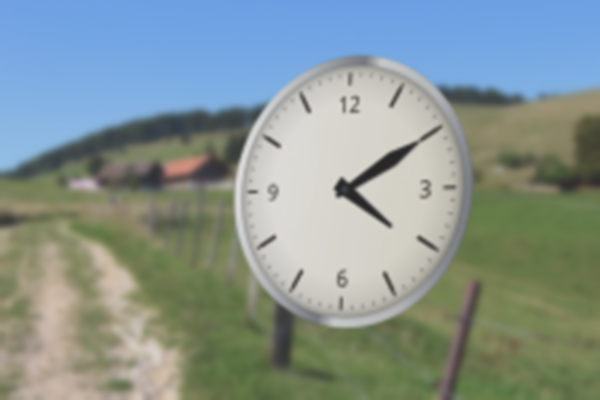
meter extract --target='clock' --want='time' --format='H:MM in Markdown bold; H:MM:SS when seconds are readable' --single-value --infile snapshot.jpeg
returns **4:10**
